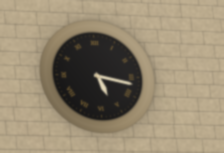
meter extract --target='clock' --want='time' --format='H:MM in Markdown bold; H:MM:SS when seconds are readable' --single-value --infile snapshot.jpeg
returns **5:17**
